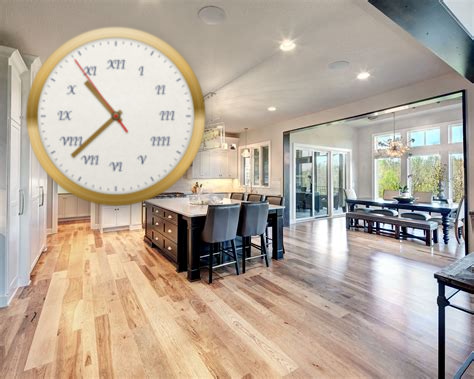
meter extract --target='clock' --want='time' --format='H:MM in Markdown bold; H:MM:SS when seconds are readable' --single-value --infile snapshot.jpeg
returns **10:37:54**
